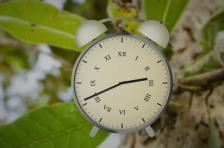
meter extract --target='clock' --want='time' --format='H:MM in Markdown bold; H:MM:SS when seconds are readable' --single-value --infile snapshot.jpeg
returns **2:41**
